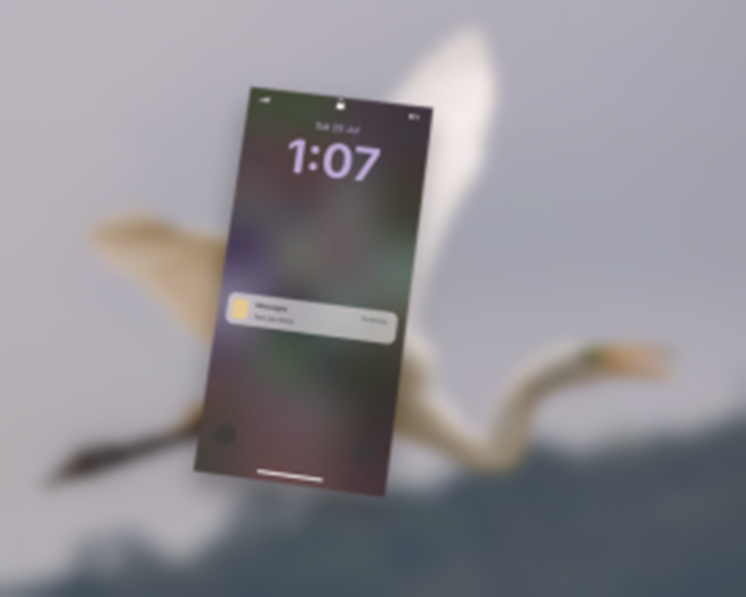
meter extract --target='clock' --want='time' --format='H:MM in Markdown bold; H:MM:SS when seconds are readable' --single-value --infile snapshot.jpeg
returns **1:07**
